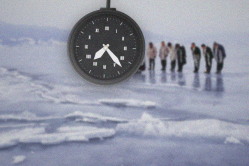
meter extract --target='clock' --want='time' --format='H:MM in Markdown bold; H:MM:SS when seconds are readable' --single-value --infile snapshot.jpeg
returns **7:23**
